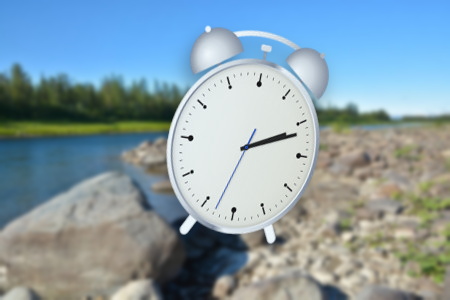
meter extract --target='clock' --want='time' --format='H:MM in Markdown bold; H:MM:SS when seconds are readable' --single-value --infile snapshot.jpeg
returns **2:11:33**
